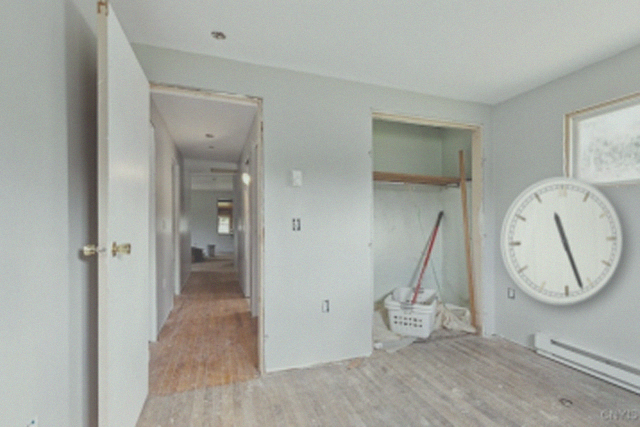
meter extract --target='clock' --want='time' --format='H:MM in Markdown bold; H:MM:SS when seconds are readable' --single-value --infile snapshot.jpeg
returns **11:27**
